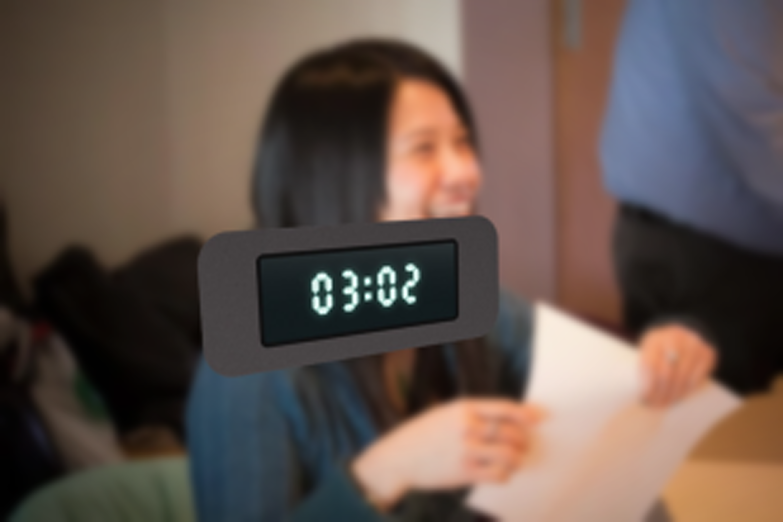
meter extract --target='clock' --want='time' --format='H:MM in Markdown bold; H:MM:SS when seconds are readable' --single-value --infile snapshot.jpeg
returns **3:02**
